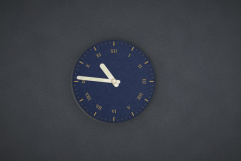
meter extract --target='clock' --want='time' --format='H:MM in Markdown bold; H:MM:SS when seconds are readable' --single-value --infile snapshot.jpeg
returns **10:46**
